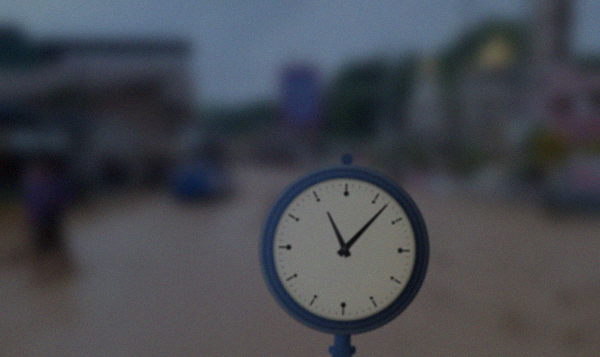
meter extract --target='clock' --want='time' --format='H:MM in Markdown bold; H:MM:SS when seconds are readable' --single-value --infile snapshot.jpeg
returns **11:07**
